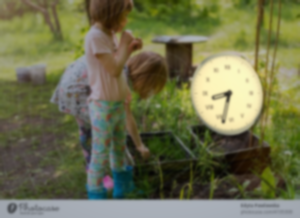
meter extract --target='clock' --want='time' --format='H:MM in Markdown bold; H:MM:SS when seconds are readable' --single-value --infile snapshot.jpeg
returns **8:33**
